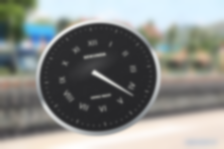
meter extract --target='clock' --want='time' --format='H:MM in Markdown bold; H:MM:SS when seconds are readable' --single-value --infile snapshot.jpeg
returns **4:22**
